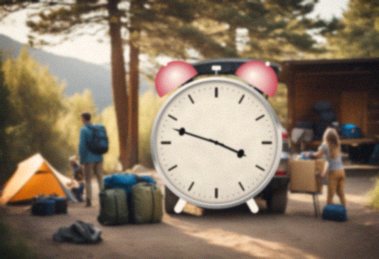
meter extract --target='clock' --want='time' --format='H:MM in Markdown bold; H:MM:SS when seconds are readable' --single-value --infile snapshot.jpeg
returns **3:48**
